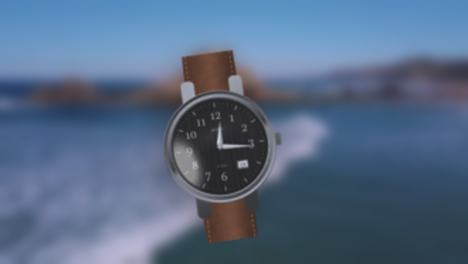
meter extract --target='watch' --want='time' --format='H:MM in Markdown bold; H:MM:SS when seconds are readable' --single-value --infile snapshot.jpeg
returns **12:16**
